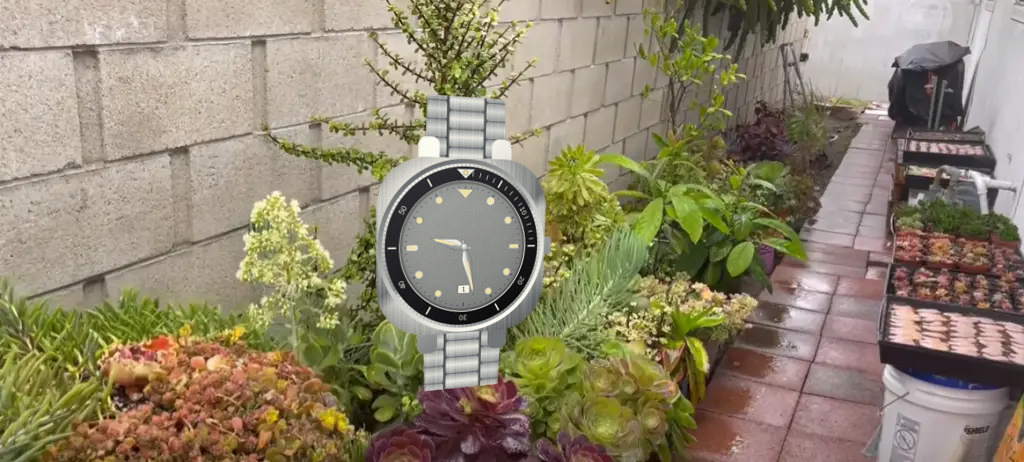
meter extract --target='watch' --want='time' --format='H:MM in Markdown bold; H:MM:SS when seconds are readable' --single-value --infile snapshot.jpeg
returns **9:28**
